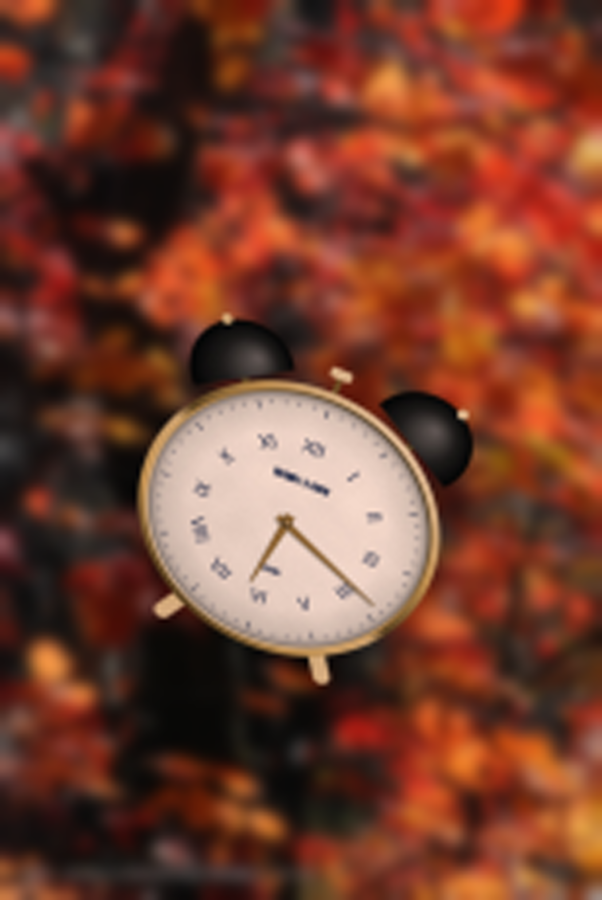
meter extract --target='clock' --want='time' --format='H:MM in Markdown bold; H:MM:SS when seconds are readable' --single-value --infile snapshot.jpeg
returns **6:19**
